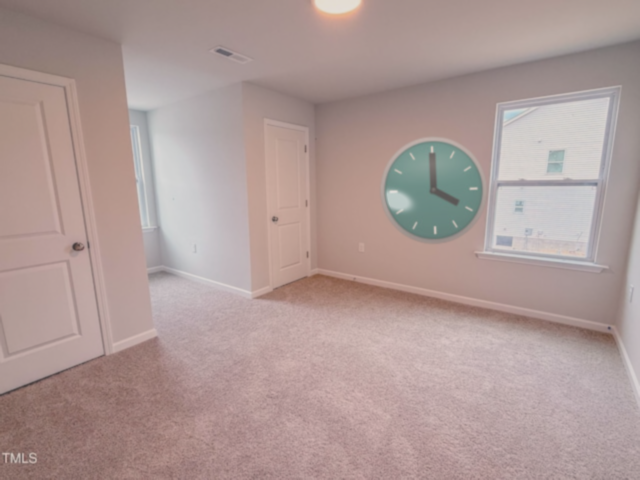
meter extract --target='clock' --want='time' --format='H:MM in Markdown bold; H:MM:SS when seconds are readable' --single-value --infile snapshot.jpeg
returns **4:00**
